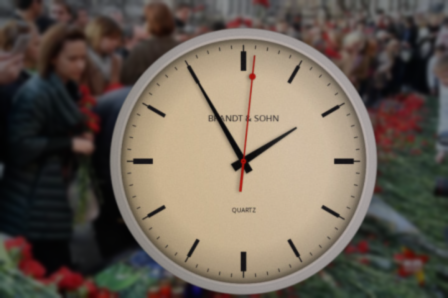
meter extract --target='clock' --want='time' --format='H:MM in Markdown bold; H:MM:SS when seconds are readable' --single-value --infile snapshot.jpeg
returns **1:55:01**
